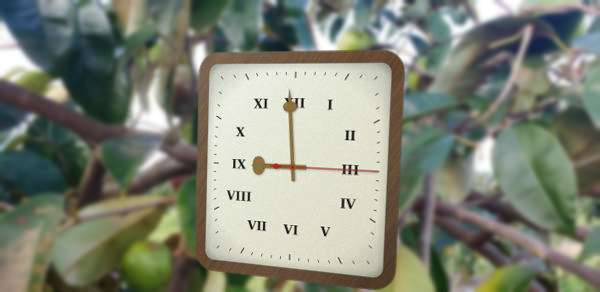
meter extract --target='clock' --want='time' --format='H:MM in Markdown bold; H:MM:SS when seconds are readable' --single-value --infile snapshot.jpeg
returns **8:59:15**
